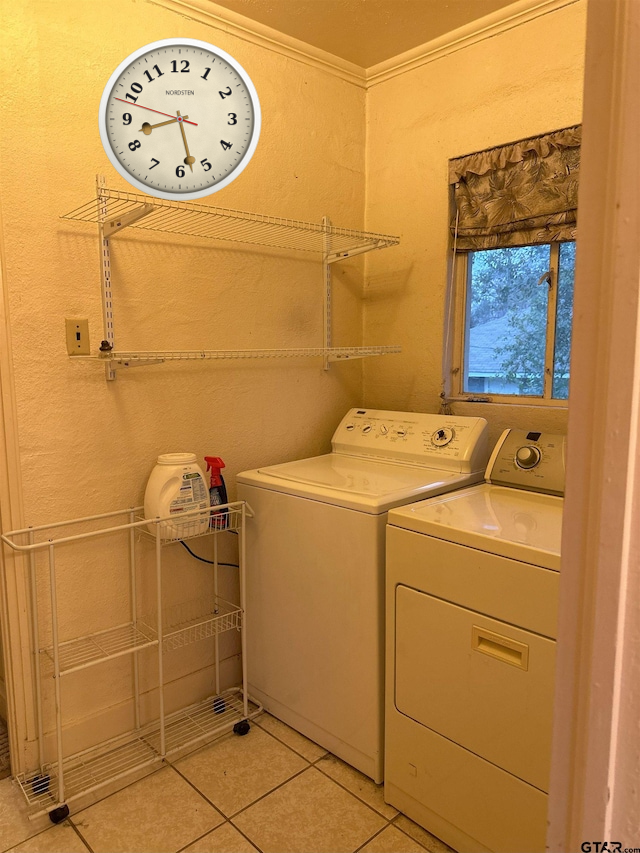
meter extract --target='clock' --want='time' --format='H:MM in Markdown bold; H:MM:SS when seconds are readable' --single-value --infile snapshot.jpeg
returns **8:27:48**
